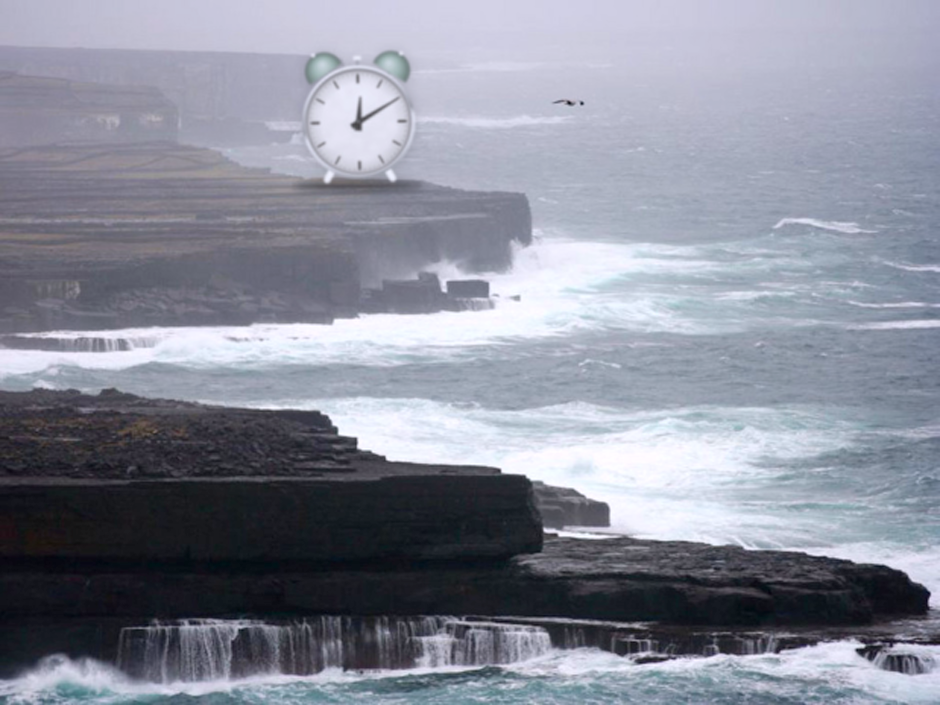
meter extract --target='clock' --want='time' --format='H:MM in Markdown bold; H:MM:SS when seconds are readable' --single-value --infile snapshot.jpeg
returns **12:10**
